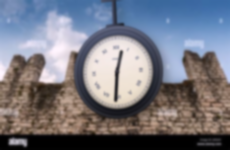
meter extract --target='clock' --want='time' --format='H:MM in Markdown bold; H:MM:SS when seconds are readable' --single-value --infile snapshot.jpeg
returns **12:31**
